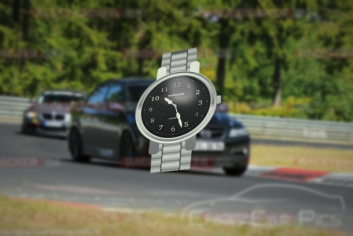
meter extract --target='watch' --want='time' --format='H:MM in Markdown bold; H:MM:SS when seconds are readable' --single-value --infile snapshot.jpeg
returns **10:27**
